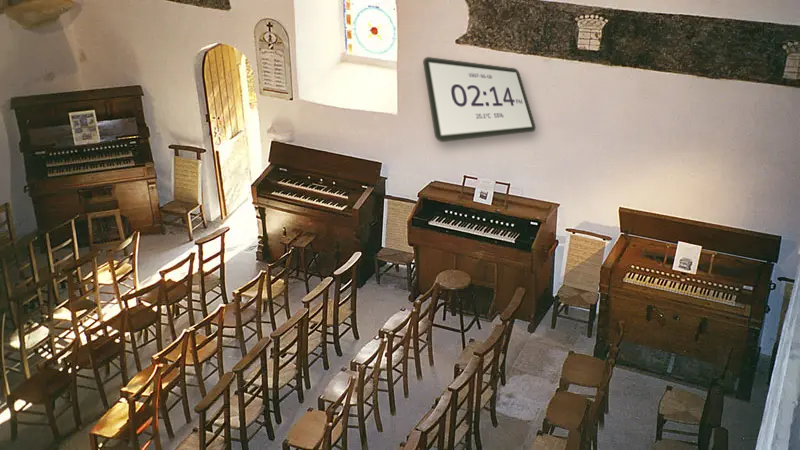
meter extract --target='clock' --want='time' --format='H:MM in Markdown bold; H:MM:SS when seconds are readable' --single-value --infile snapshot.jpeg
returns **2:14**
